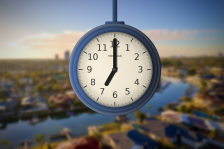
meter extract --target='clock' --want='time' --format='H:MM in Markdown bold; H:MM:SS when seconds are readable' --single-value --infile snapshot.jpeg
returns **7:00**
